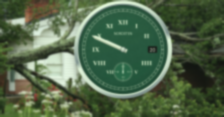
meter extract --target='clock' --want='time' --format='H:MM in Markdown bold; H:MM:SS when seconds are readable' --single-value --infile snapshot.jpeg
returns **9:49**
